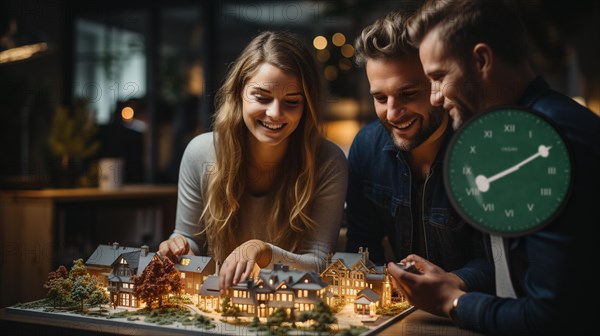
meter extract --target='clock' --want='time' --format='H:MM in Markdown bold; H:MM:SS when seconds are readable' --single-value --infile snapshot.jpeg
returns **8:10**
